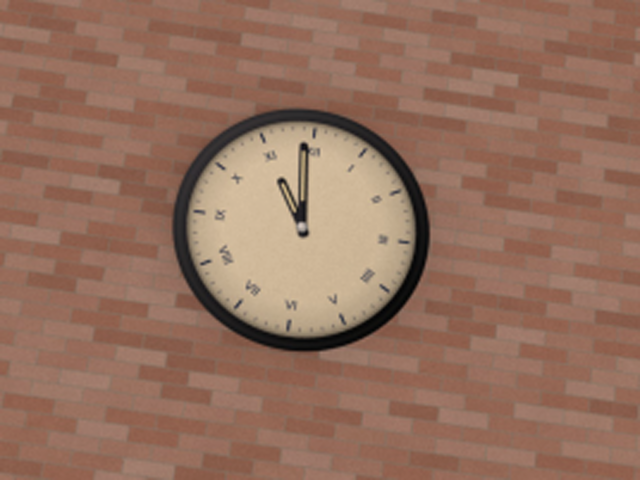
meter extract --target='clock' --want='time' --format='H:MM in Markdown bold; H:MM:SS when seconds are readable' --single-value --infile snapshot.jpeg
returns **10:59**
